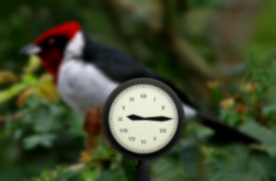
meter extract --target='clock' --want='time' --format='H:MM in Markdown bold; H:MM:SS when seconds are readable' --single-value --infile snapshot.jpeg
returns **9:15**
